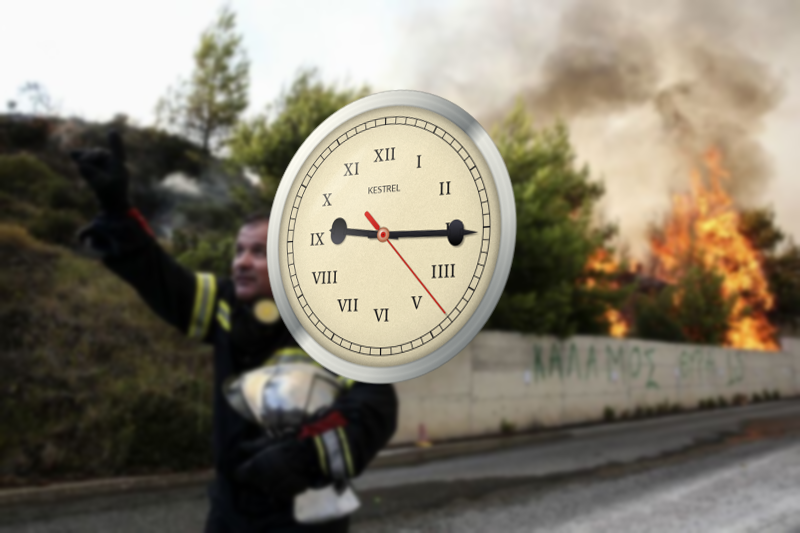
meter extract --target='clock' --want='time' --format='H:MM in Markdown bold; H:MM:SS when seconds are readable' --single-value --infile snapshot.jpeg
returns **9:15:23**
